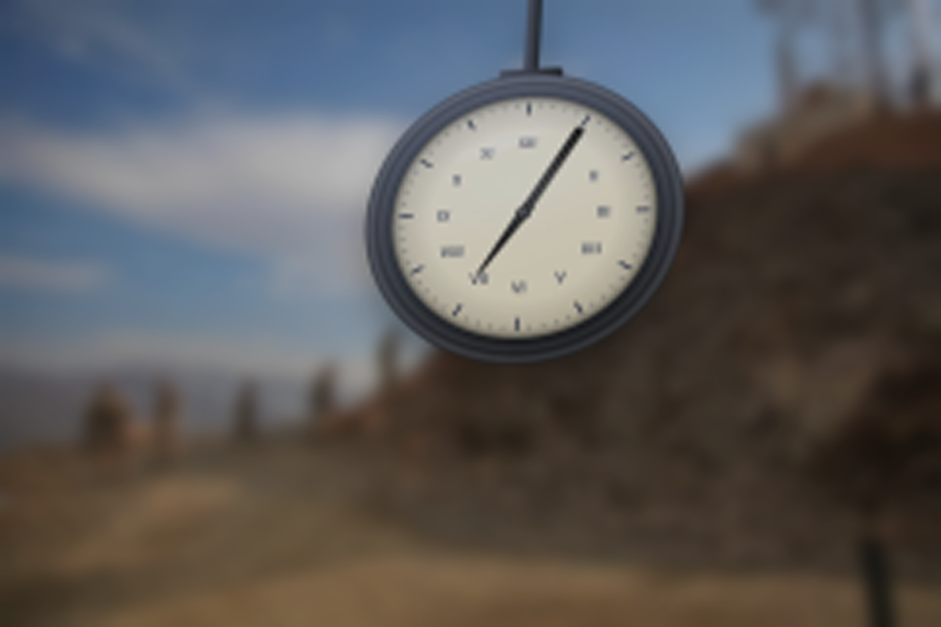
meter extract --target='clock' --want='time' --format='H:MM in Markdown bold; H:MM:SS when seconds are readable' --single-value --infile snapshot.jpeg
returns **7:05**
